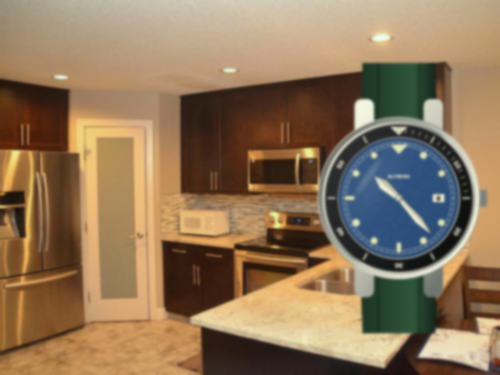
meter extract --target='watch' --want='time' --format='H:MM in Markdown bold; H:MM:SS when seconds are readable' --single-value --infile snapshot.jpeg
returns **10:23**
